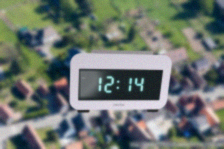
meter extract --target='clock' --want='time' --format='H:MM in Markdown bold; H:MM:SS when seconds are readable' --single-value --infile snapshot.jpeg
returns **12:14**
